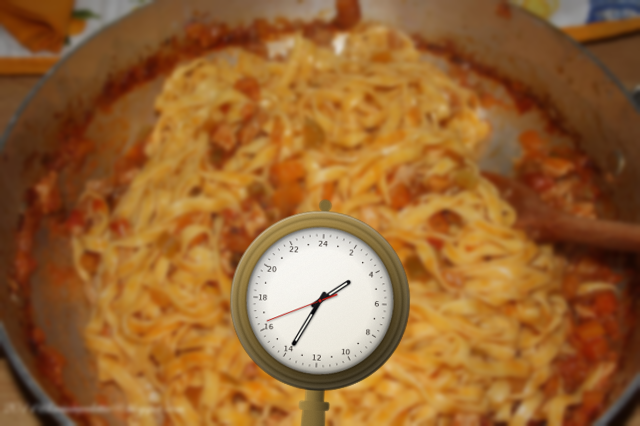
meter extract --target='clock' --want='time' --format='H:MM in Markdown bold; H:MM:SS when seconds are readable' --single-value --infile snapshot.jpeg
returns **3:34:41**
